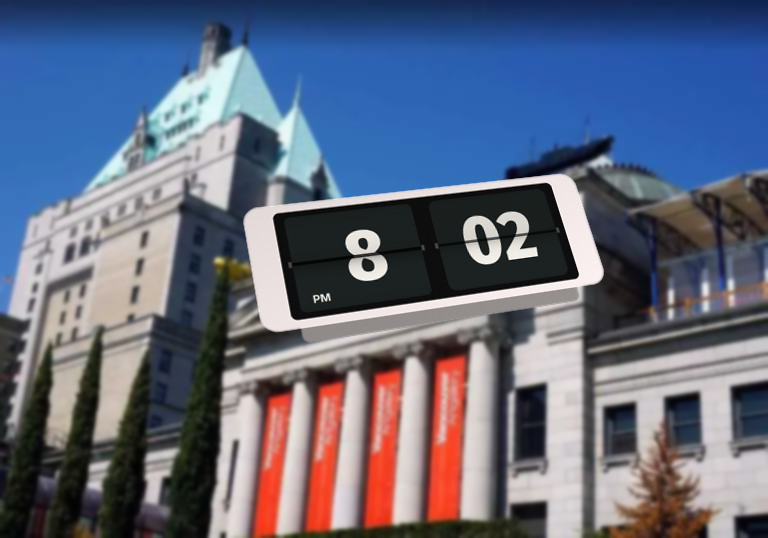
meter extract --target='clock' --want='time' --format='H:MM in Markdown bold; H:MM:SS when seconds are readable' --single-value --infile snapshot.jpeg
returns **8:02**
